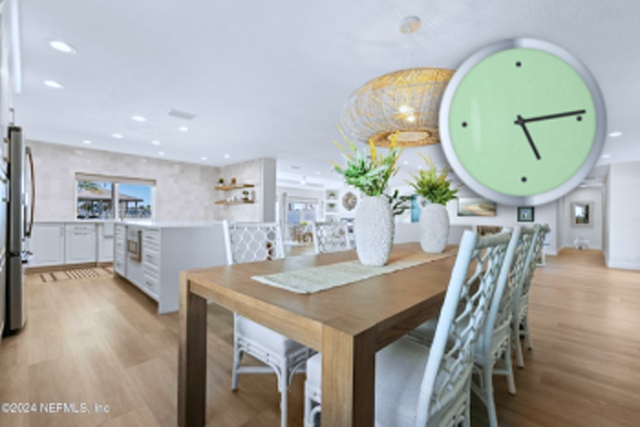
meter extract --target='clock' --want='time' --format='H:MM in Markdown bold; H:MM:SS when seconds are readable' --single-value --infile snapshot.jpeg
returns **5:14**
